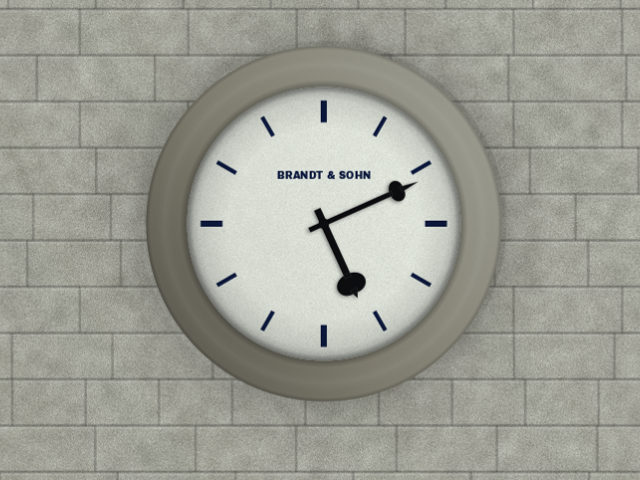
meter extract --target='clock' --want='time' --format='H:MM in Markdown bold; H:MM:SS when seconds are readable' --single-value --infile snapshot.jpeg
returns **5:11**
